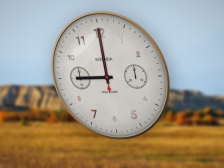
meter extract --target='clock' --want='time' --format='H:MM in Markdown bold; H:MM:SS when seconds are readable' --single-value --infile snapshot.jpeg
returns **9:00**
